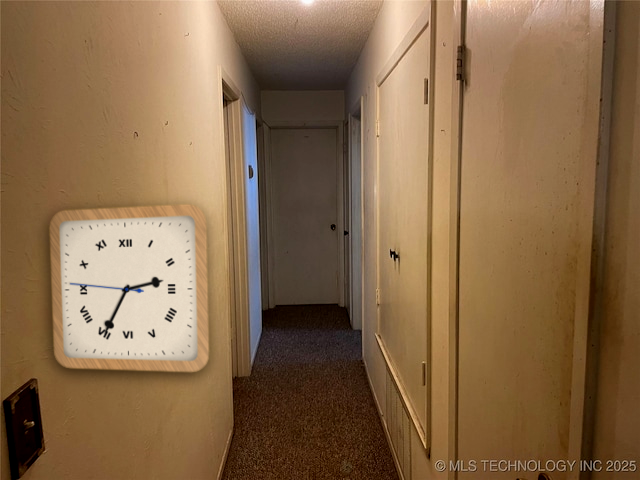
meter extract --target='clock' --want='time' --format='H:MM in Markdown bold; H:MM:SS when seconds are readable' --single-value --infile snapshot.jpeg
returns **2:34:46**
